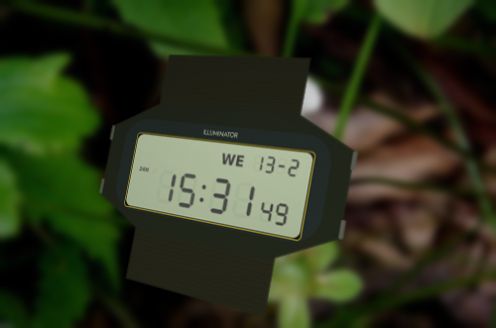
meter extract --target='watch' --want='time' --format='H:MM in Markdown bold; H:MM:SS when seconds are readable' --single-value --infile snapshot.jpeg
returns **15:31:49**
